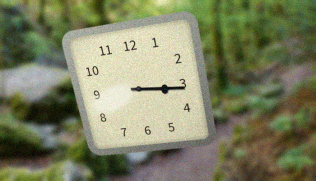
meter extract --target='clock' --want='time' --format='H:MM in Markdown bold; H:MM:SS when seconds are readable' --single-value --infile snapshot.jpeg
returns **3:16**
